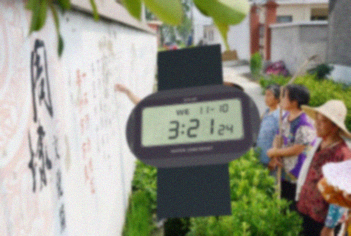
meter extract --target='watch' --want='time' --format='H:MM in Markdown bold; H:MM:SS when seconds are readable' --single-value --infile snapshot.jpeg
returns **3:21**
